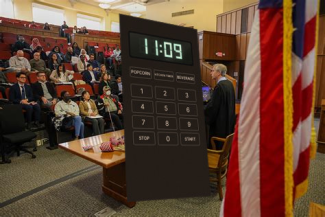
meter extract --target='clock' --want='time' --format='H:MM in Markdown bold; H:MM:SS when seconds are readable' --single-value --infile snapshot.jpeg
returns **11:09**
